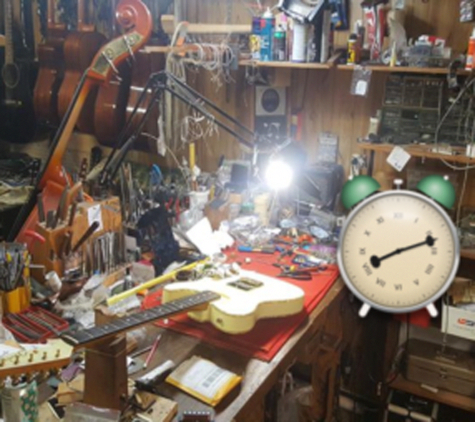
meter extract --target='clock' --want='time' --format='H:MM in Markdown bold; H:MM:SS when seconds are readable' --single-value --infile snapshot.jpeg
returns **8:12**
